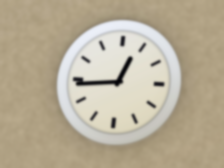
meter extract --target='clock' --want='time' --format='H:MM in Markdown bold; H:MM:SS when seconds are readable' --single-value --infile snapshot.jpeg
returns **12:44**
